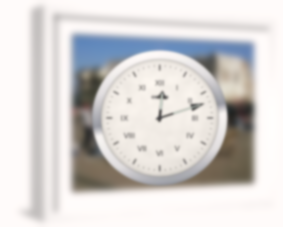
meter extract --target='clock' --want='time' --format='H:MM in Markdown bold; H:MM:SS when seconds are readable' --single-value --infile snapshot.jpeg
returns **12:12**
